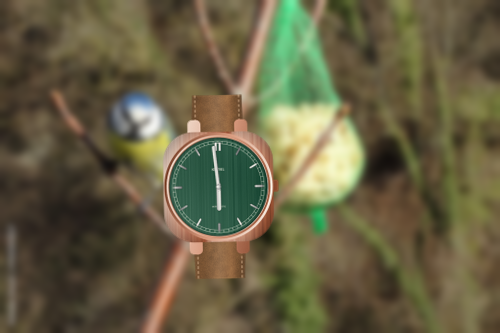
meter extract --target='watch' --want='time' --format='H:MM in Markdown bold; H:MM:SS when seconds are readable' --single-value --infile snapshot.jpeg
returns **5:59**
